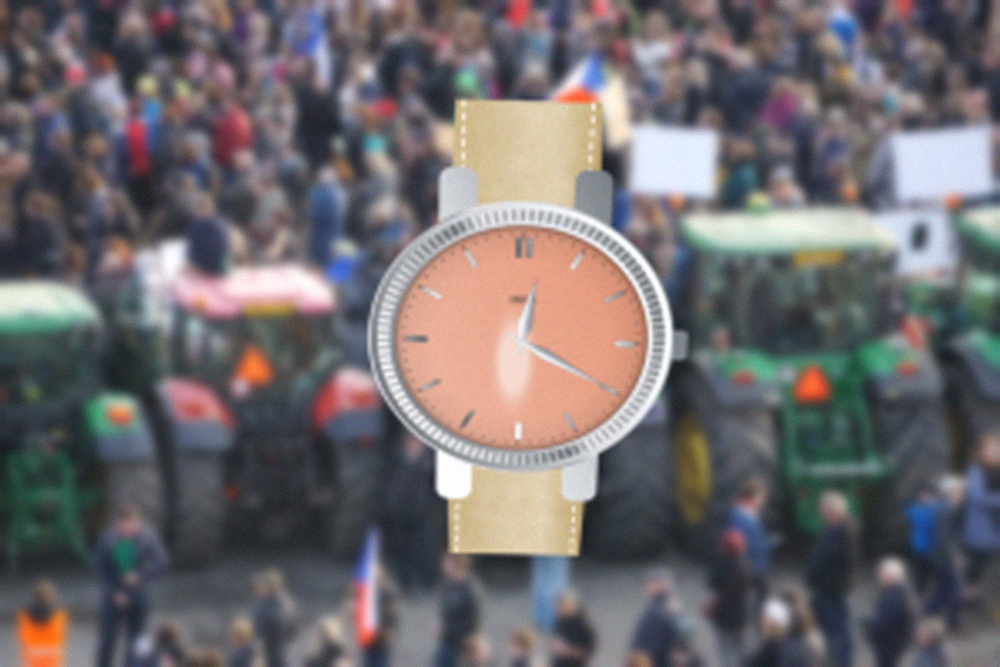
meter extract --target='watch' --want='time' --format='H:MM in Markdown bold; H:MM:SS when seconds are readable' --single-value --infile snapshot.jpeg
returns **12:20**
